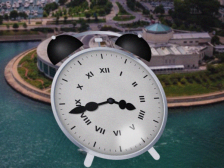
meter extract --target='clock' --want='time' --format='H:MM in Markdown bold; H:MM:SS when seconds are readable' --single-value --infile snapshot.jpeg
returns **3:43**
